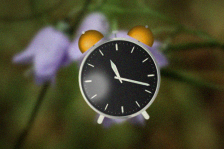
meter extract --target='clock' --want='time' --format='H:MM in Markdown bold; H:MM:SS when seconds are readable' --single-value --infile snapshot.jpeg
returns **11:18**
